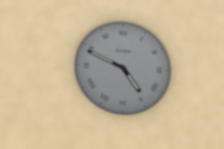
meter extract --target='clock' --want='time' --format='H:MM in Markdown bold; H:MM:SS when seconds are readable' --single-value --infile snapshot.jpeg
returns **4:49**
